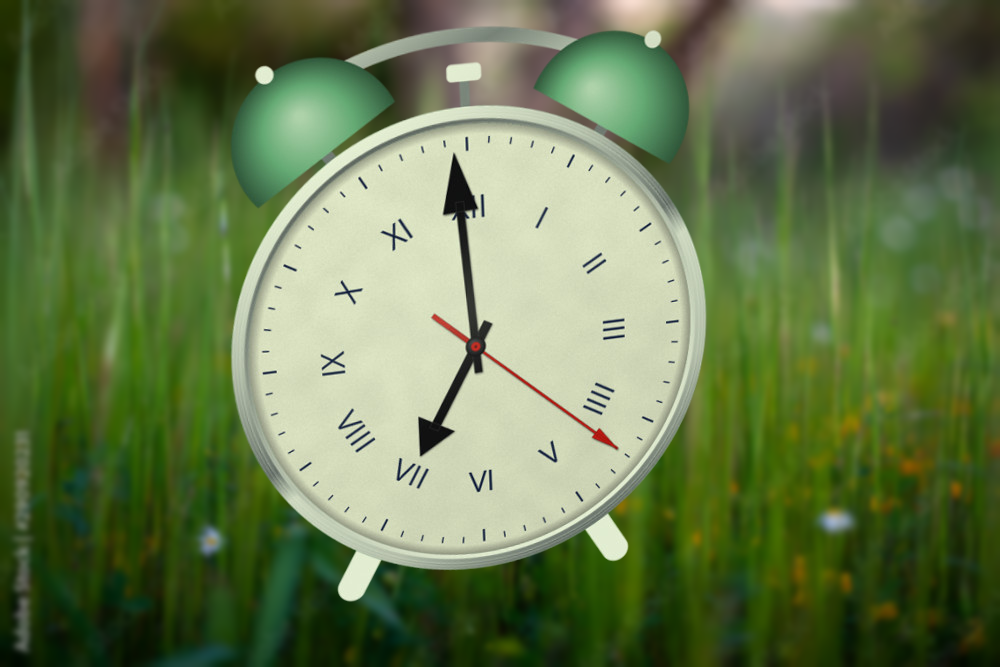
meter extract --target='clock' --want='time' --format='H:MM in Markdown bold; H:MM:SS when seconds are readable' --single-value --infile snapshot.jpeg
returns **6:59:22**
